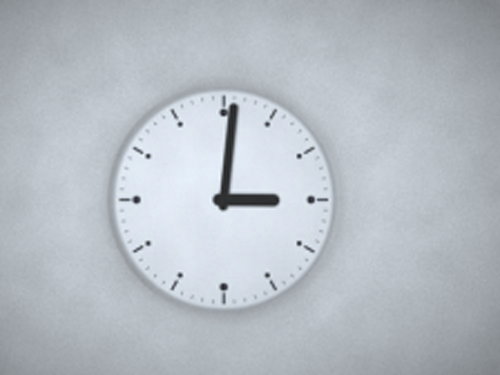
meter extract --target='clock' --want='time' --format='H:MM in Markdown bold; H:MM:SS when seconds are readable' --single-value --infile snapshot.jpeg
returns **3:01**
